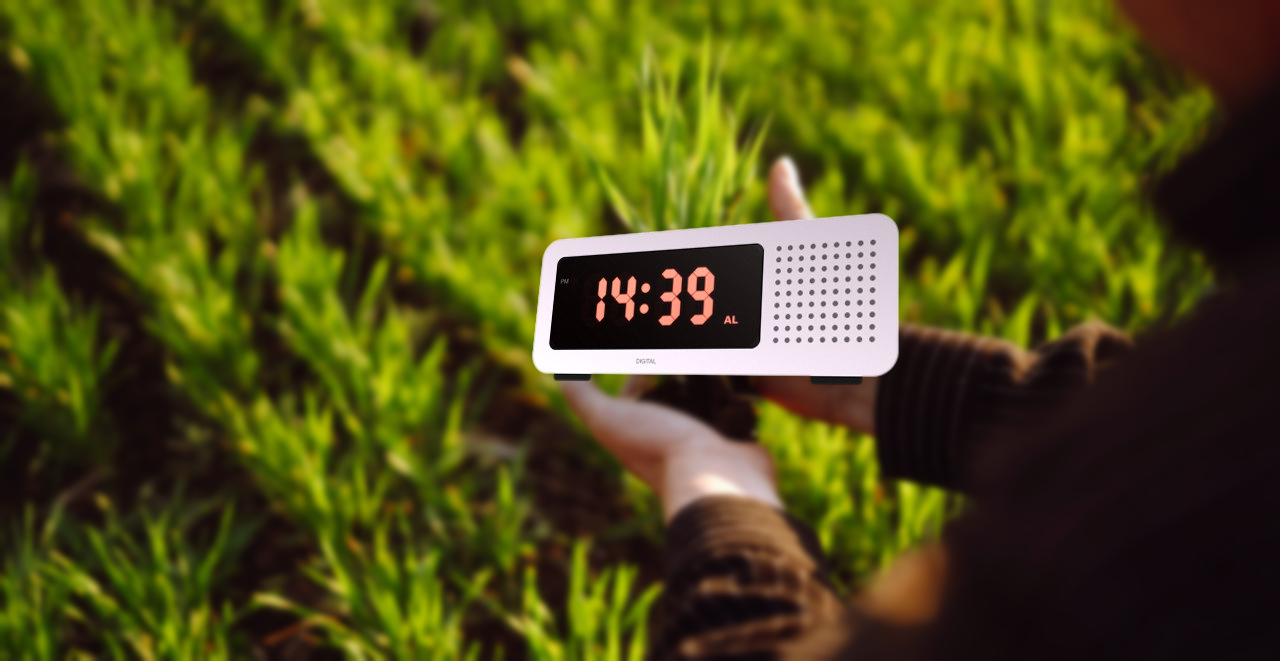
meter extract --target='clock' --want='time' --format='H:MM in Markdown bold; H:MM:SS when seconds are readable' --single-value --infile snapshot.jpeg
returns **14:39**
